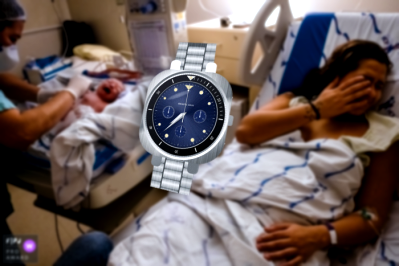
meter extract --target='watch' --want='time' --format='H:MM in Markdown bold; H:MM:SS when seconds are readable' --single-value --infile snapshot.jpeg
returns **7:37**
